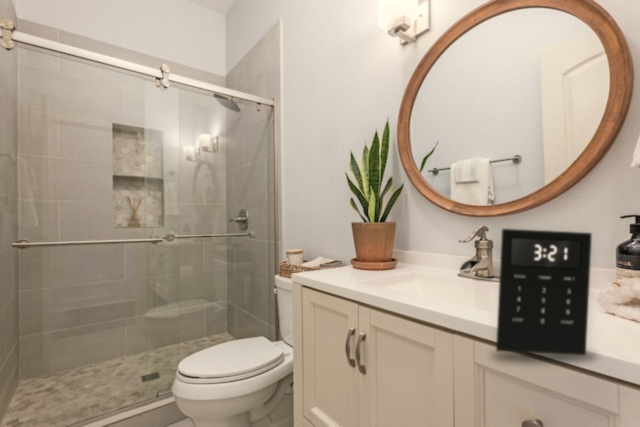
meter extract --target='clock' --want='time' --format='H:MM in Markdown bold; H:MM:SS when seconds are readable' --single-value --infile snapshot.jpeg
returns **3:21**
